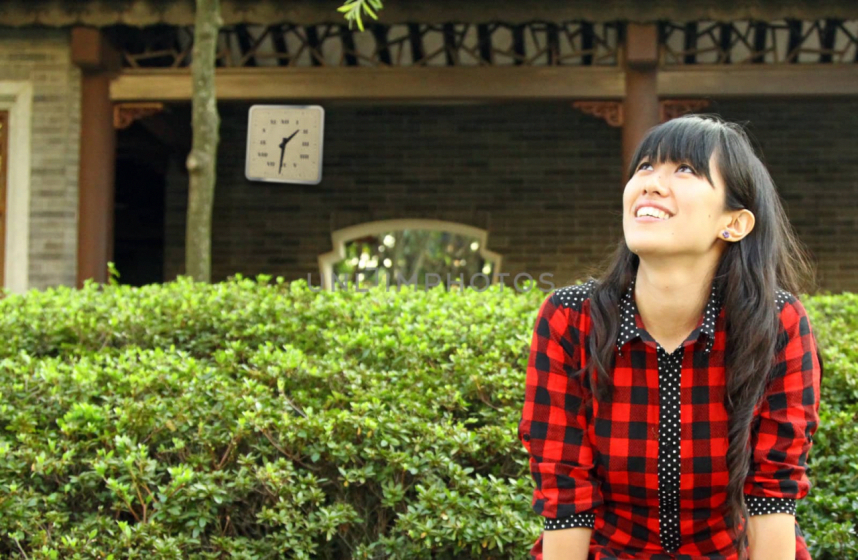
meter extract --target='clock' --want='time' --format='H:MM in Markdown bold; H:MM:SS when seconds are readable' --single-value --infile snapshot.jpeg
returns **1:31**
